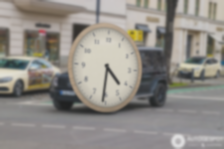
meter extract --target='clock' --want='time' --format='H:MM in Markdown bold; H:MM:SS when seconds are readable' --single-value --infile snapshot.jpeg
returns **4:31**
